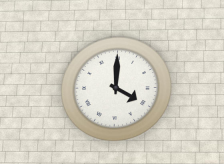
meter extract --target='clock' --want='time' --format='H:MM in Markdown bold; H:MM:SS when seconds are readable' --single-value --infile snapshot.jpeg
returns **4:00**
